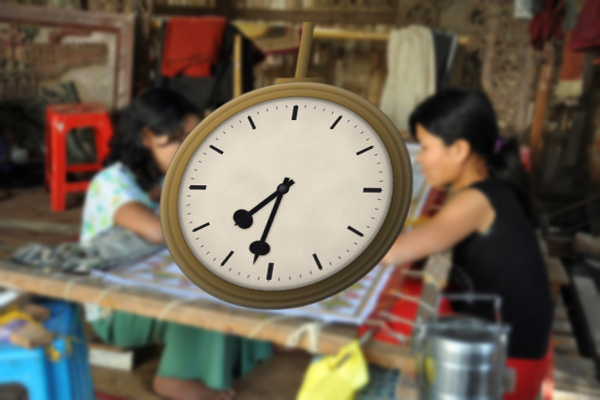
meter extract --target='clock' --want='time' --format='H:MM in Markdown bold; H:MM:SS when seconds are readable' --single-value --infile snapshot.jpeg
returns **7:32**
